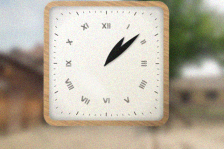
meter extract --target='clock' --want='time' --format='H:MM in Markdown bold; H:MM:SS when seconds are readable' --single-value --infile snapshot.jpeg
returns **1:08**
